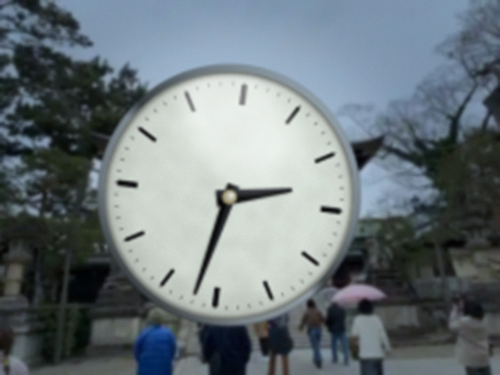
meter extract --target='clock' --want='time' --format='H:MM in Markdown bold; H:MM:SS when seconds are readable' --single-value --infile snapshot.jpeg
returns **2:32**
